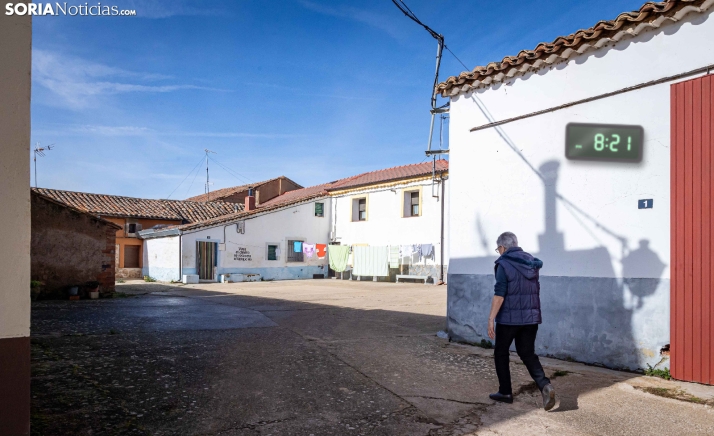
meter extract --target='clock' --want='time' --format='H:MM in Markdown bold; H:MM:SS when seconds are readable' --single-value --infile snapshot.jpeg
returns **8:21**
